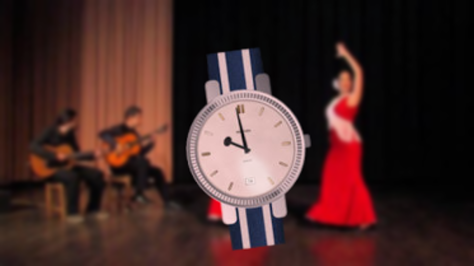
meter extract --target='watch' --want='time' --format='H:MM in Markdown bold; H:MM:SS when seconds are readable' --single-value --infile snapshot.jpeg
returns **9:59**
